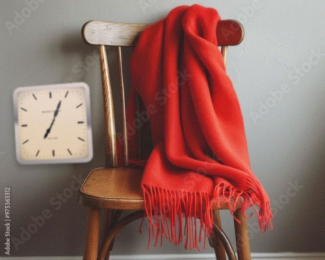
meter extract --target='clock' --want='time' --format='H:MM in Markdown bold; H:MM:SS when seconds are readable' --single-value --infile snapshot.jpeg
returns **7:04**
